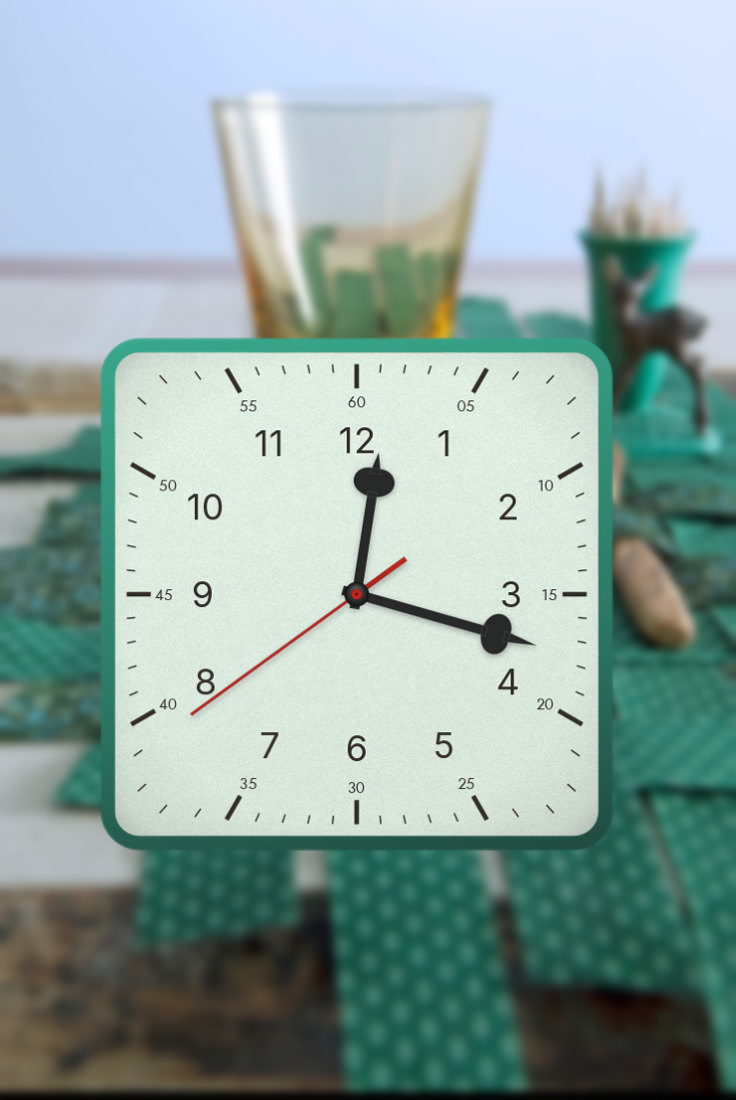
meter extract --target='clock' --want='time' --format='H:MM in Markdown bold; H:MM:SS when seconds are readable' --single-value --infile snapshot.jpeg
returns **12:17:39**
